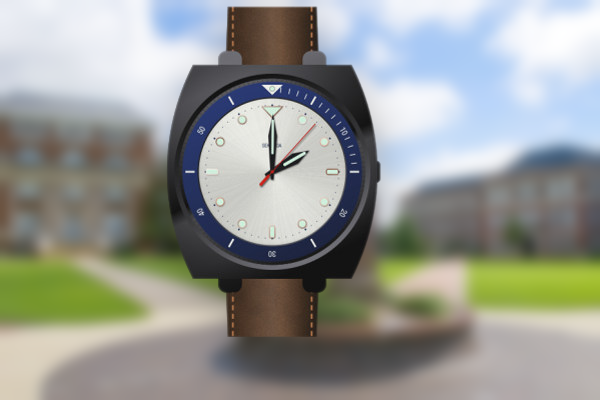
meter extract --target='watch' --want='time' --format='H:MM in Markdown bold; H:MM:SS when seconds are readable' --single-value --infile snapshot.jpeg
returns **2:00:07**
